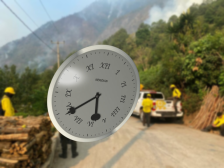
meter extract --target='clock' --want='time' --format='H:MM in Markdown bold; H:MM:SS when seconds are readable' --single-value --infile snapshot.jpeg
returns **5:39**
